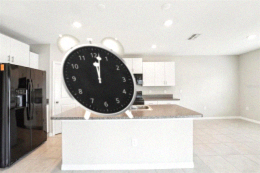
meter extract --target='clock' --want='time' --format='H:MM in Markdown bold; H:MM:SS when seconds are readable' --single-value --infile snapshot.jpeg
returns **12:02**
